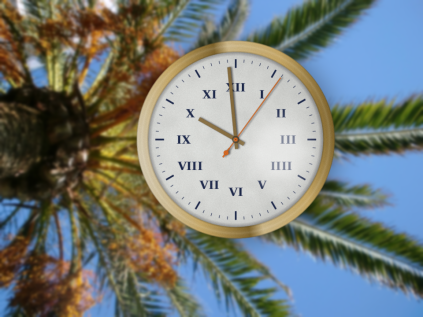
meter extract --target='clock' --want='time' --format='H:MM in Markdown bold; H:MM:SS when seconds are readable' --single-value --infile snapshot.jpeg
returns **9:59:06**
